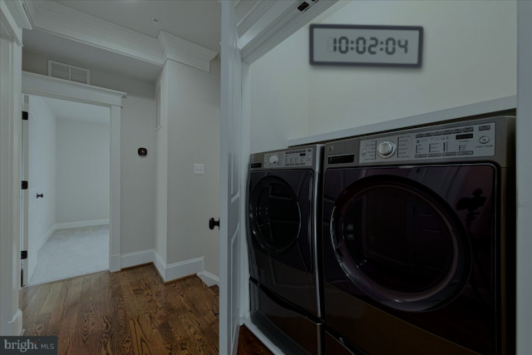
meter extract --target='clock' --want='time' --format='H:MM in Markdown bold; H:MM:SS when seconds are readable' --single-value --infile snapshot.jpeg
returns **10:02:04**
